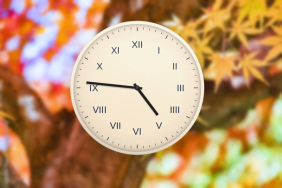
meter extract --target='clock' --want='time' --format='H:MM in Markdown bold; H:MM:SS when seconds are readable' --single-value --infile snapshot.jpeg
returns **4:46**
